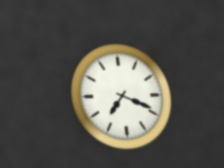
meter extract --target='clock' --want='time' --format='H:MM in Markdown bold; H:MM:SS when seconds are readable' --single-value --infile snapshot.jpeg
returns **7:19**
